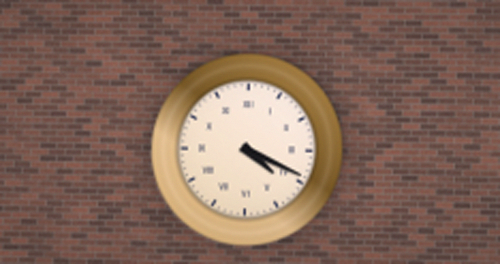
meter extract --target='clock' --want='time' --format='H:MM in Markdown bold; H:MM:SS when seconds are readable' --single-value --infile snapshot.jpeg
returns **4:19**
